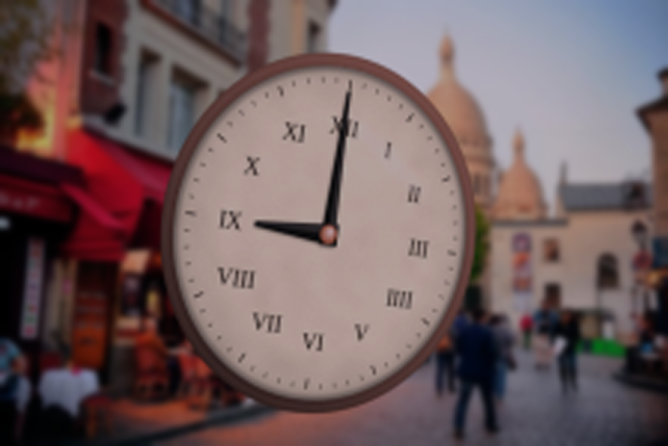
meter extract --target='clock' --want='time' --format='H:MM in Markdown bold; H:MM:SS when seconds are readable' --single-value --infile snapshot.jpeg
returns **9:00**
